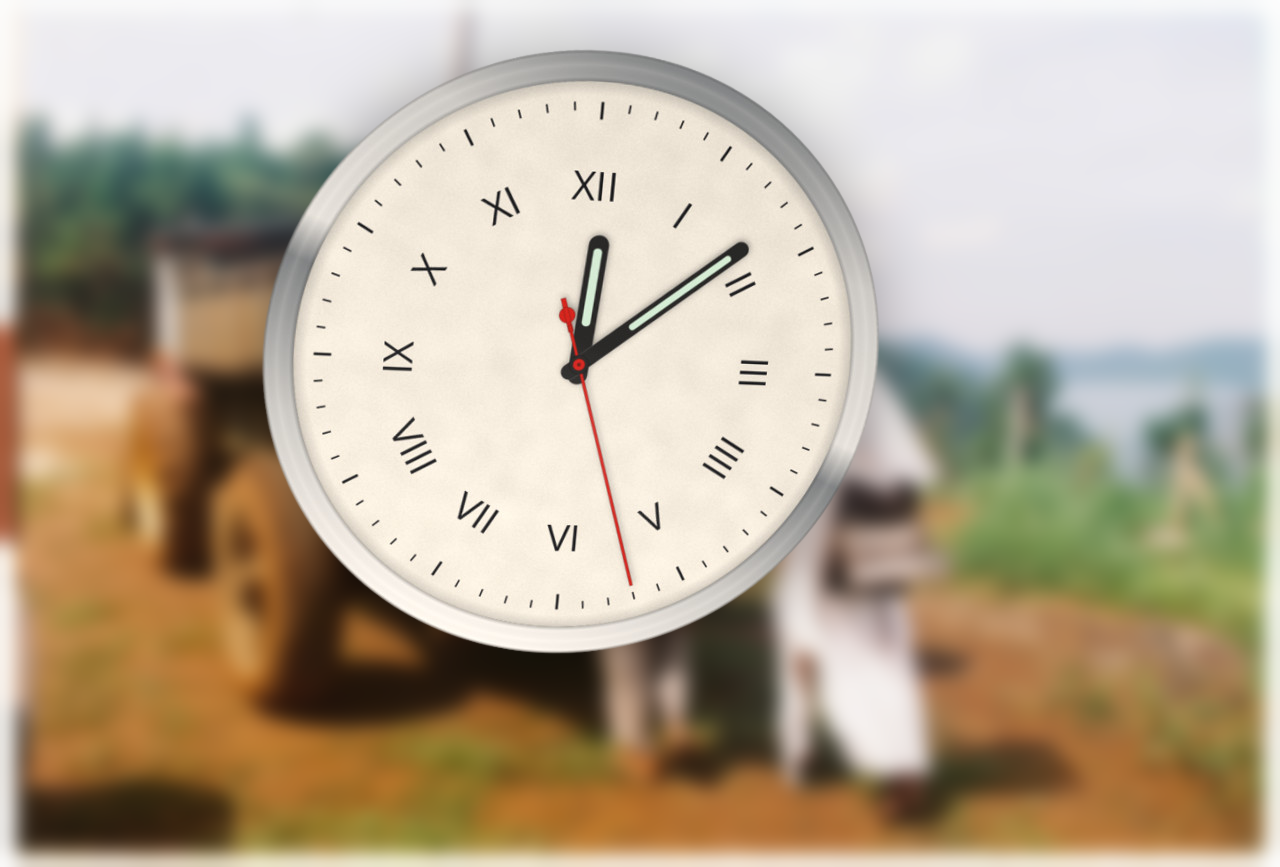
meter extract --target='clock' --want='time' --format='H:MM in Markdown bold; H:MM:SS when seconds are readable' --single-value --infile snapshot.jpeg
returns **12:08:27**
